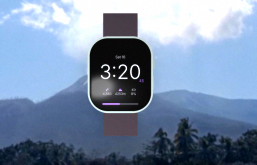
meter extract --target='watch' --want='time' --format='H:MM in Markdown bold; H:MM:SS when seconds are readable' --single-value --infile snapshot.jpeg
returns **3:20**
